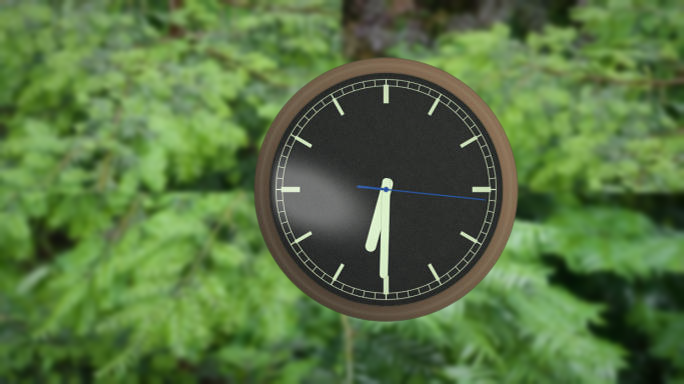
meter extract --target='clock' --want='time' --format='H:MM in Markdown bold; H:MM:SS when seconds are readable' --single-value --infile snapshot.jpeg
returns **6:30:16**
